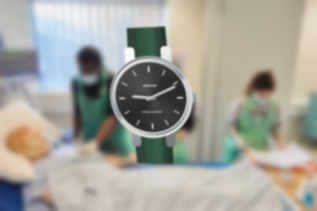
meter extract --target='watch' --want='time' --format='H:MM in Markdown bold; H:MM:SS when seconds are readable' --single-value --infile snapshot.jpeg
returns **9:11**
